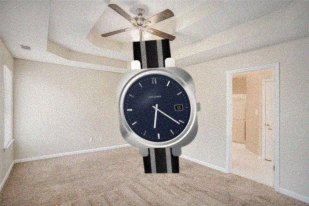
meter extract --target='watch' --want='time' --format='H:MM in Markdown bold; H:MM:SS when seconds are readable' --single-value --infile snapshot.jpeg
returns **6:21**
